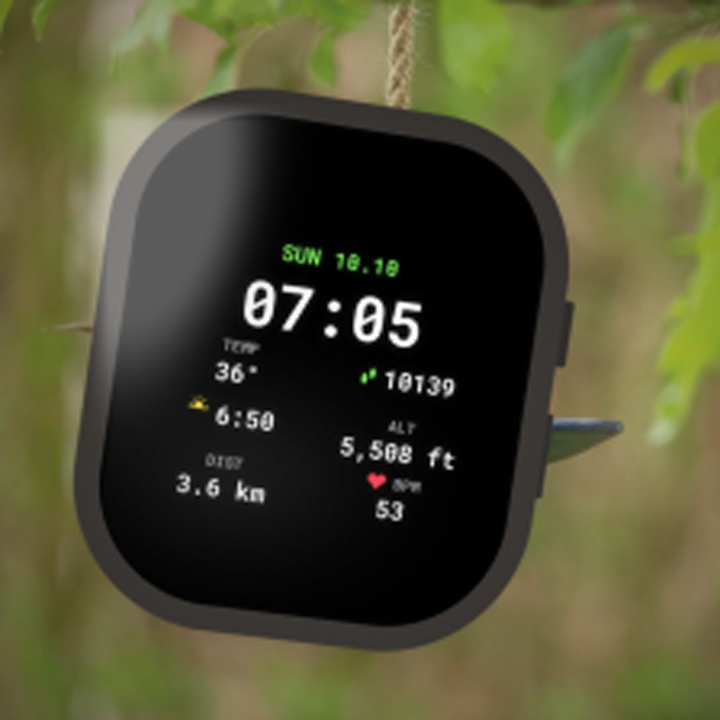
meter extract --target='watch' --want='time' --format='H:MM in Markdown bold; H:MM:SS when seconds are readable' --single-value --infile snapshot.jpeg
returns **7:05**
